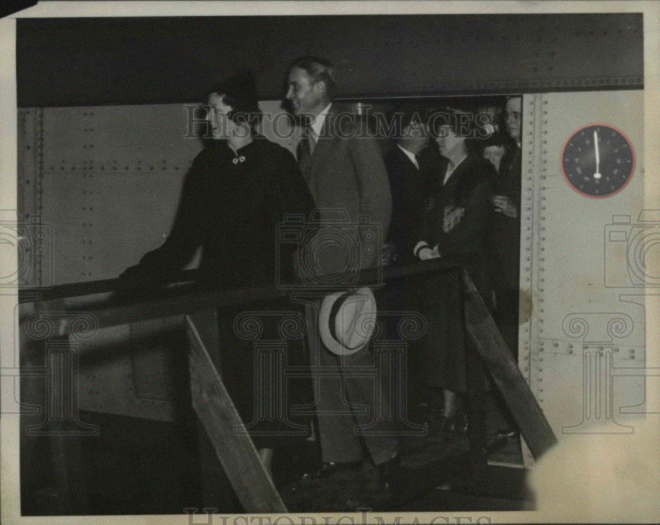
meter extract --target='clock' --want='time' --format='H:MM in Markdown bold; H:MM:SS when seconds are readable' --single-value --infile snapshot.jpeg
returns **5:59**
